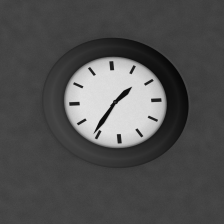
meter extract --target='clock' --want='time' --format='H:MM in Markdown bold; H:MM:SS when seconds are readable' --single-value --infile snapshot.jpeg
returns **1:36**
